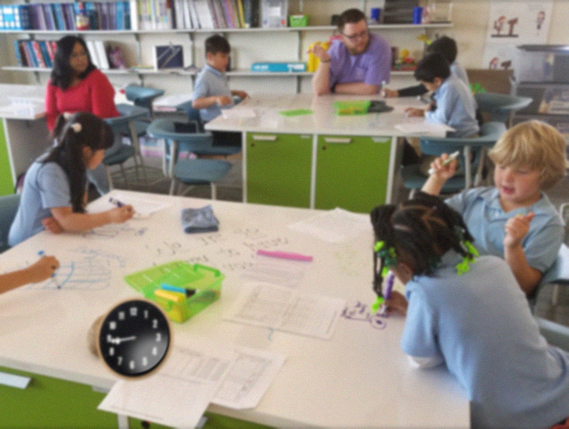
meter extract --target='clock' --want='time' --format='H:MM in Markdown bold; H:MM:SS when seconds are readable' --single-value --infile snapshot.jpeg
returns **8:44**
